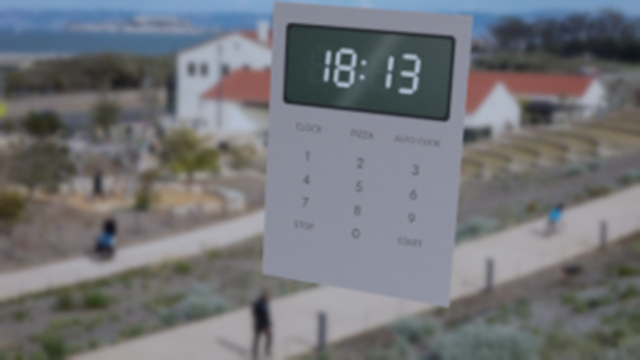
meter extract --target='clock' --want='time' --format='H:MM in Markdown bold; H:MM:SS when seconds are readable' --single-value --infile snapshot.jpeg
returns **18:13**
